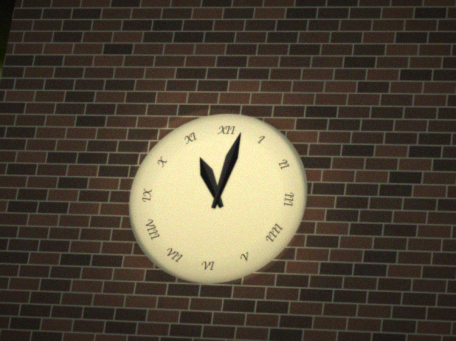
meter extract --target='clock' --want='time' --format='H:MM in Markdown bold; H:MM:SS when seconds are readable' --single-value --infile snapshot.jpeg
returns **11:02**
